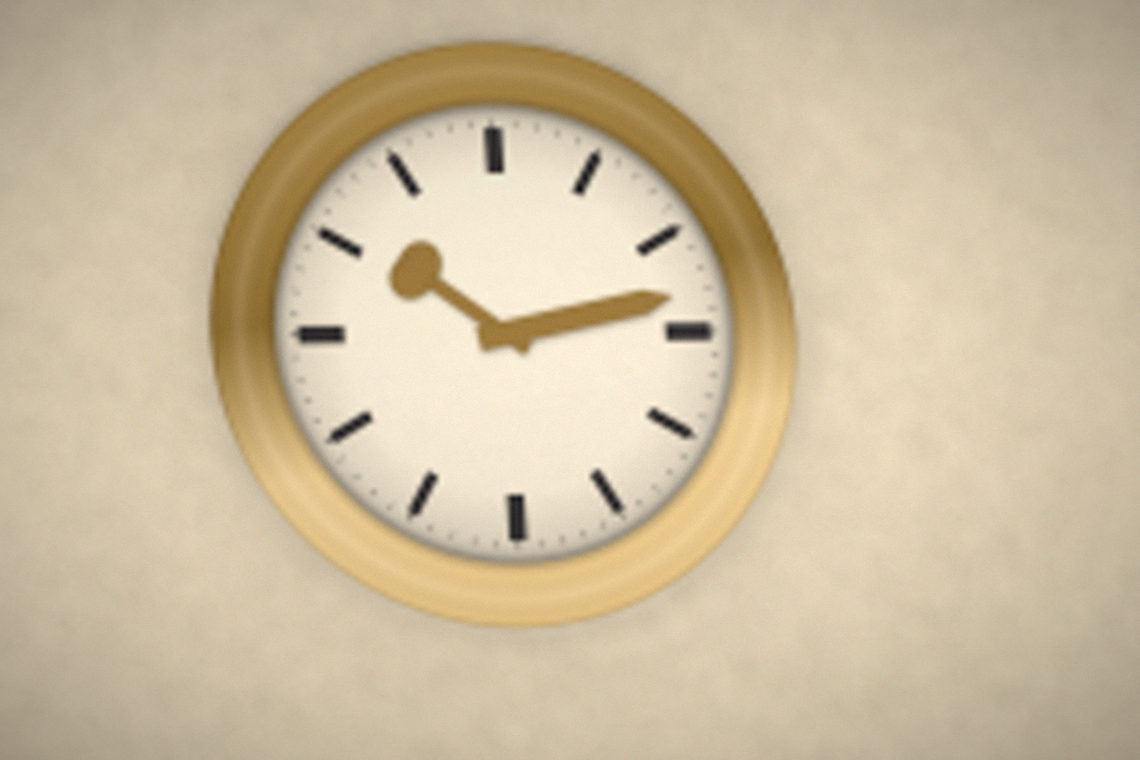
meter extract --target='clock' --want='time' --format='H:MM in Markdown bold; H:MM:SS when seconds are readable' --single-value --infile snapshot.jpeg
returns **10:13**
